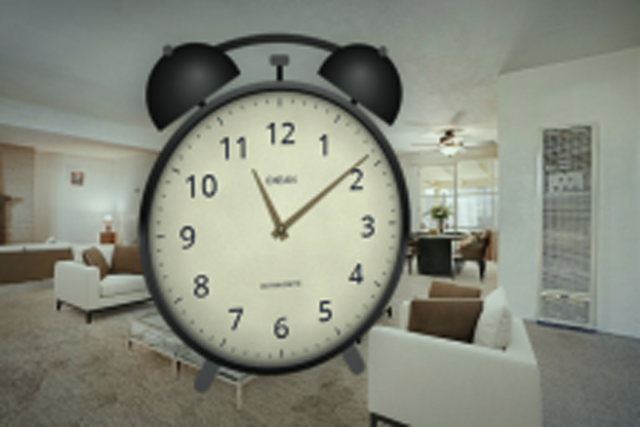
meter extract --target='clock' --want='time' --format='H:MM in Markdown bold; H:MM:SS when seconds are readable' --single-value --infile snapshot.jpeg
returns **11:09**
